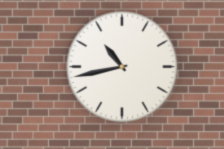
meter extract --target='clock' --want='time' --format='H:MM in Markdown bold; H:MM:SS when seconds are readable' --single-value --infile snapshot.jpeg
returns **10:43**
